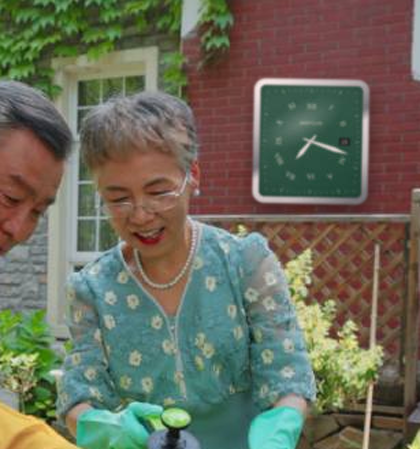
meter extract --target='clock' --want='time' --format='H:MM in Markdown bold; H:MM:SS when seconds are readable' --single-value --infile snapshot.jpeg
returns **7:18**
